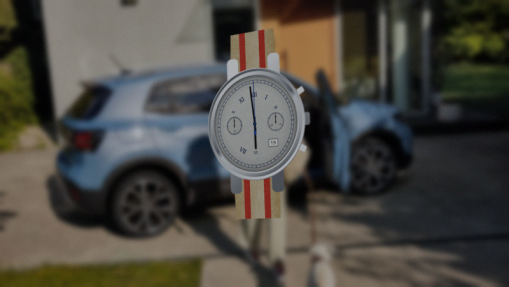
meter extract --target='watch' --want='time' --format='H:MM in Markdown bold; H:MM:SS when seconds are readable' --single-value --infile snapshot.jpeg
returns **5:59**
